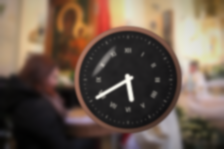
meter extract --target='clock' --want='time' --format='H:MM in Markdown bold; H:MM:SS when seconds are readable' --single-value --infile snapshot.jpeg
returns **5:40**
